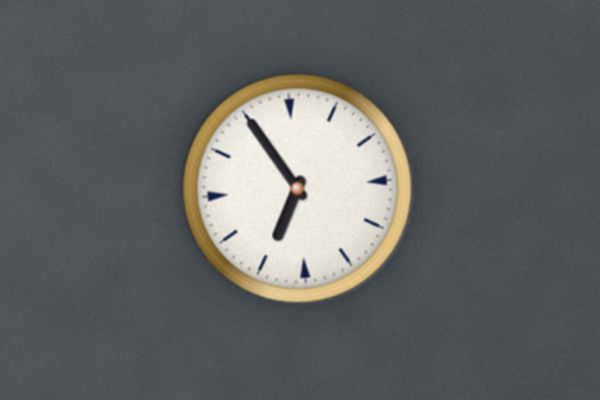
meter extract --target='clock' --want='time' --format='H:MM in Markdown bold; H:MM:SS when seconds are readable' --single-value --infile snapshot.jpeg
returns **6:55**
